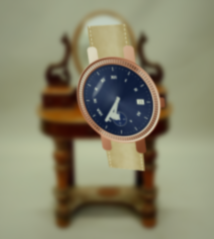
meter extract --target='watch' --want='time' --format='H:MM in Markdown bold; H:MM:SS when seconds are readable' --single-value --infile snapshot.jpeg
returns **6:36**
